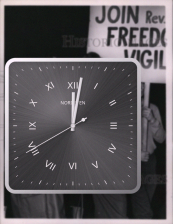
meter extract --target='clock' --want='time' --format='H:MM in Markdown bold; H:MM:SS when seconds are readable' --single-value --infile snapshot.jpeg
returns **12:01:40**
